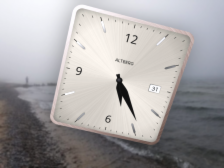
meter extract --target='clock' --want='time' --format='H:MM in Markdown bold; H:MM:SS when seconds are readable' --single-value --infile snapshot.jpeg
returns **5:24**
